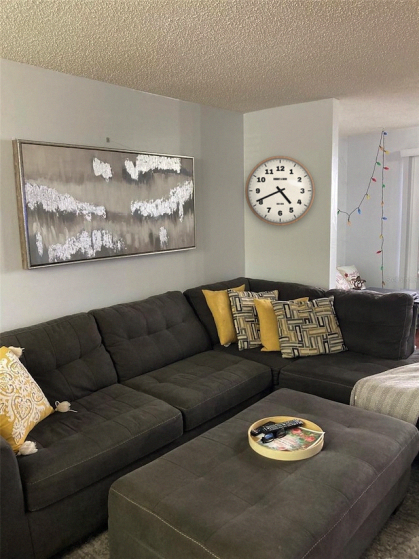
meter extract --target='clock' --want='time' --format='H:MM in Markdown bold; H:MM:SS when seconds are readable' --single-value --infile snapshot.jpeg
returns **4:41**
